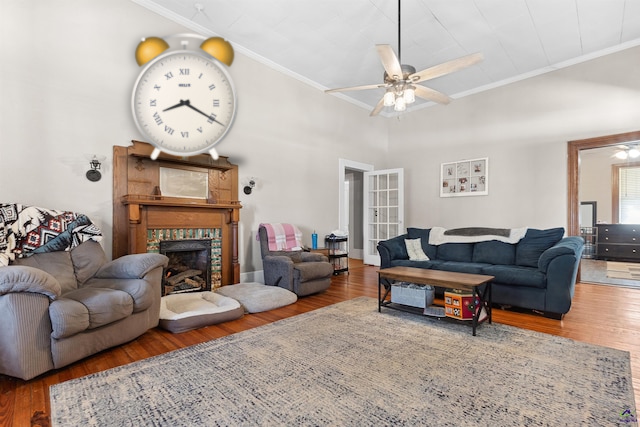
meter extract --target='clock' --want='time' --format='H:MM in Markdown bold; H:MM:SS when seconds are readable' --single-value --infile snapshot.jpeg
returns **8:20**
